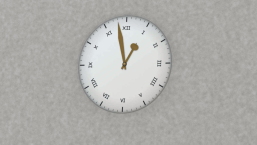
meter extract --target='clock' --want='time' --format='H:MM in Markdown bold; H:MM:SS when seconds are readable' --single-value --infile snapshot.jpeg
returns **12:58**
